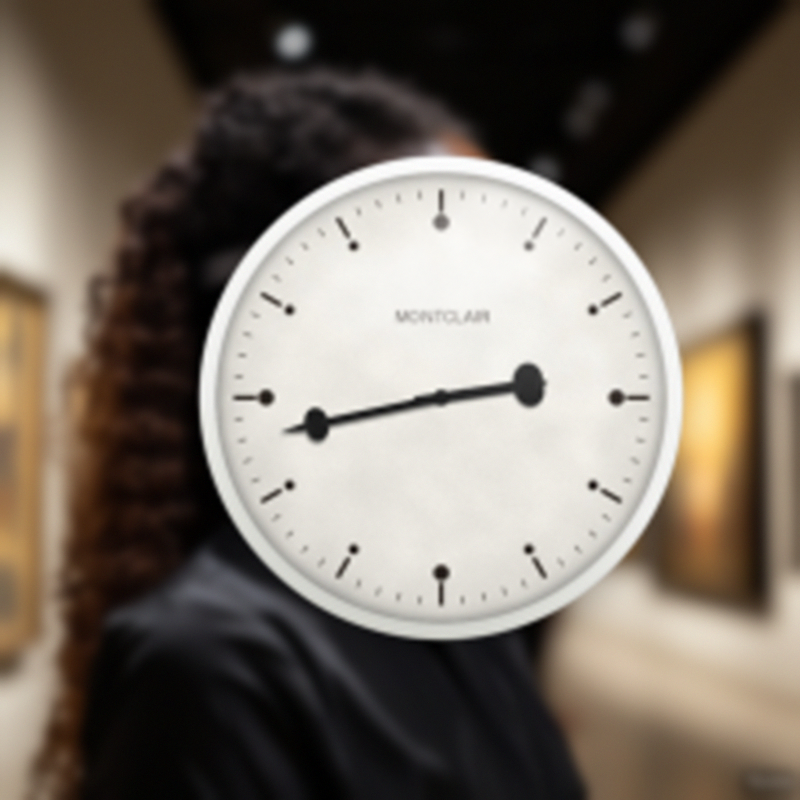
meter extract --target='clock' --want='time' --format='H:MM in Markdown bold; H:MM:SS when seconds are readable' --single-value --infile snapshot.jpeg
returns **2:43**
